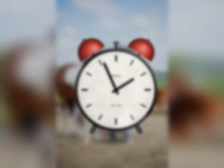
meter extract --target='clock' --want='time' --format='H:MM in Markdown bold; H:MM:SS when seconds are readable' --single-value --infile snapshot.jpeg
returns **1:56**
